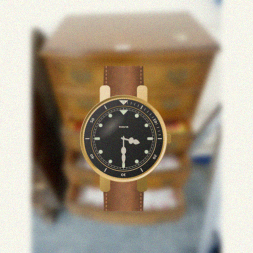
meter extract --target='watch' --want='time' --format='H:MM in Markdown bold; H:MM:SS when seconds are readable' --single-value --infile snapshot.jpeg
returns **3:30**
